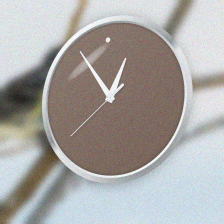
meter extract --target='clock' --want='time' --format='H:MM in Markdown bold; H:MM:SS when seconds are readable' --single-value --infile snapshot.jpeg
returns **12:54:39**
